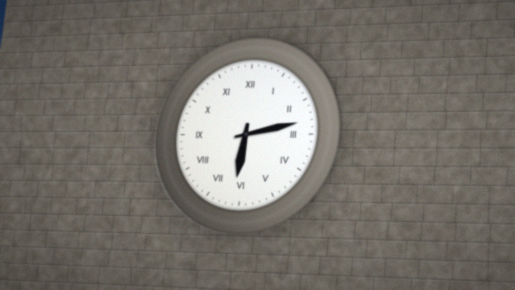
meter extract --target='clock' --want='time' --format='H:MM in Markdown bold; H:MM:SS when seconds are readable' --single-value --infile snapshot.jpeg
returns **6:13**
